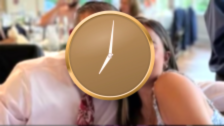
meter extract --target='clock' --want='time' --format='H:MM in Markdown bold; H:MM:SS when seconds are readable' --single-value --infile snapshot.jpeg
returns **7:01**
